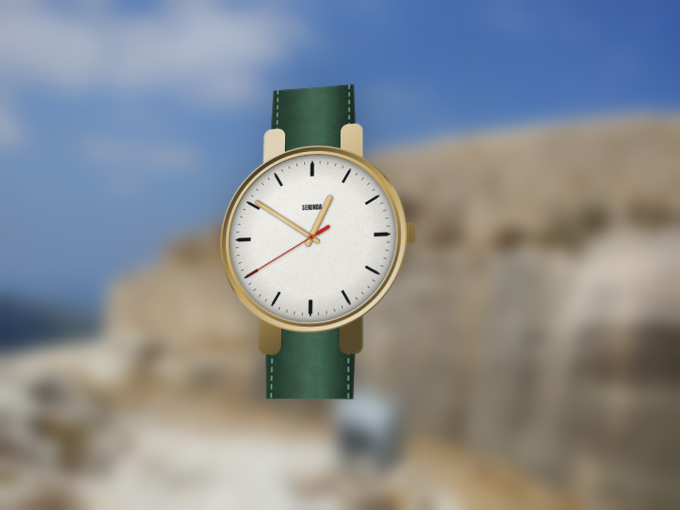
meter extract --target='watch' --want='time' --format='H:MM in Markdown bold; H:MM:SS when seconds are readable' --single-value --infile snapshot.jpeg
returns **12:50:40**
